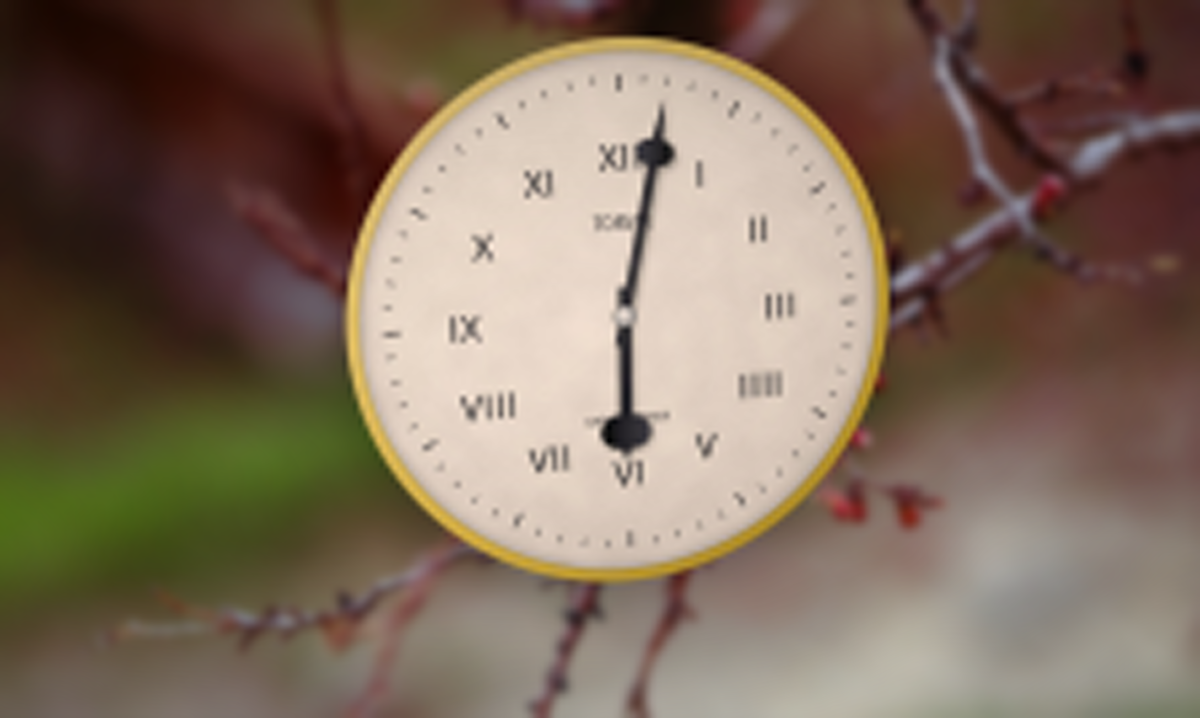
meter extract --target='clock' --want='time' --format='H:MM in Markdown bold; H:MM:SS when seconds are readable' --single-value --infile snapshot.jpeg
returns **6:02**
